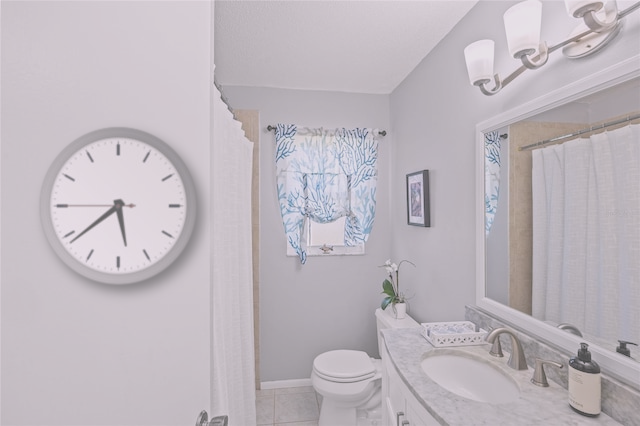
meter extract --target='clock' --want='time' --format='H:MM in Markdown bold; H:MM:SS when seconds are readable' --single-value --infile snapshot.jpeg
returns **5:38:45**
